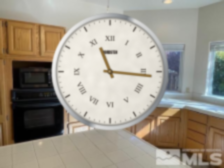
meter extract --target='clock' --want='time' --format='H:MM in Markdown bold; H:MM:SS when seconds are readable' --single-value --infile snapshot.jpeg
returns **11:16**
